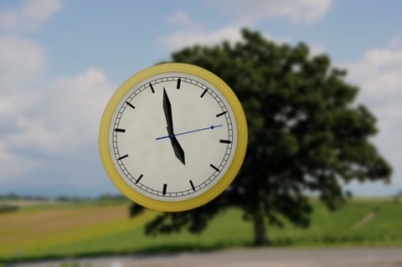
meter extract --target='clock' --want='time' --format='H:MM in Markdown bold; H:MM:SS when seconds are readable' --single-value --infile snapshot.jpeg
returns **4:57:12**
